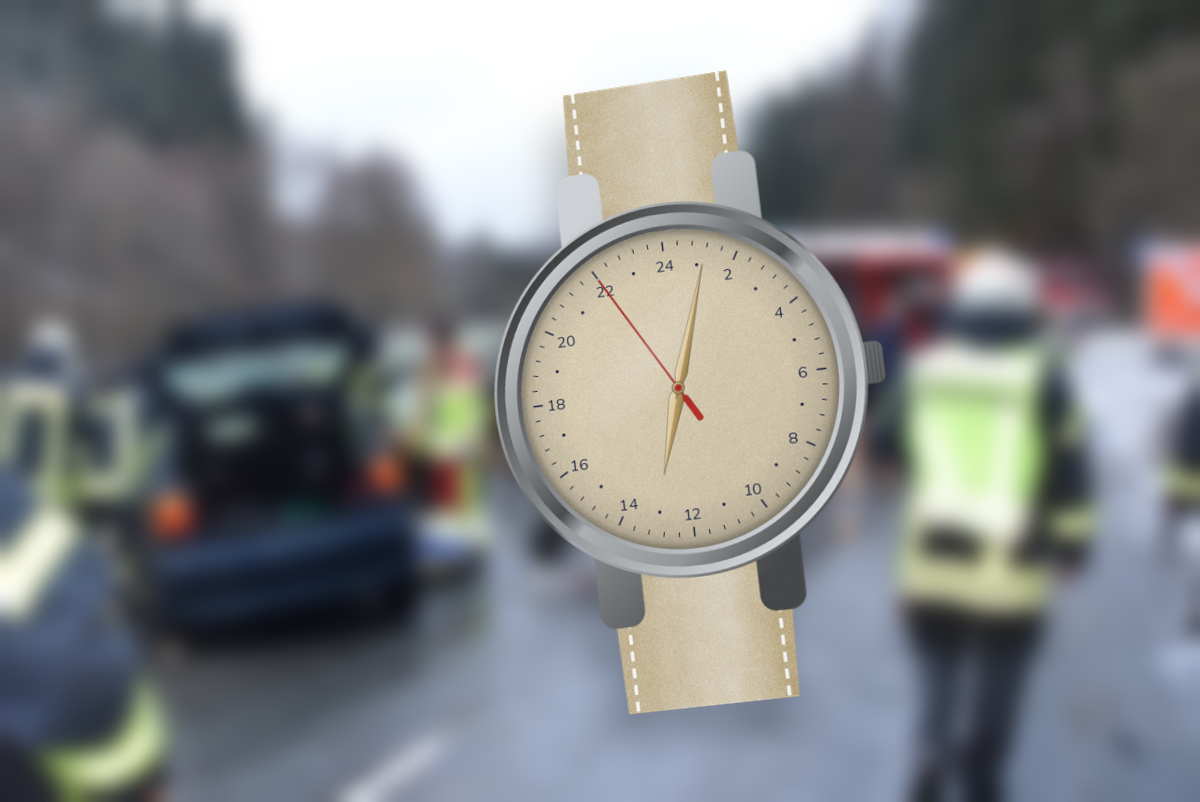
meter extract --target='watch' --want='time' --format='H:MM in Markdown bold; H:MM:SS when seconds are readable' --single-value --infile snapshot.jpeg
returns **13:02:55**
